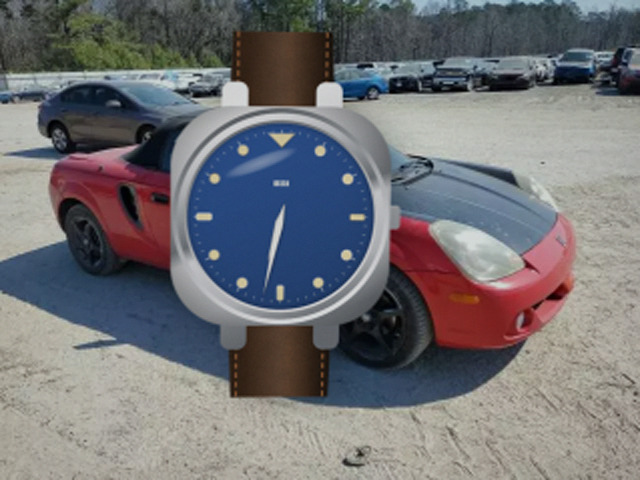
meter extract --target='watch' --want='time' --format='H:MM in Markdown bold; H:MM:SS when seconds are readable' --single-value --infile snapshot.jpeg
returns **6:32**
